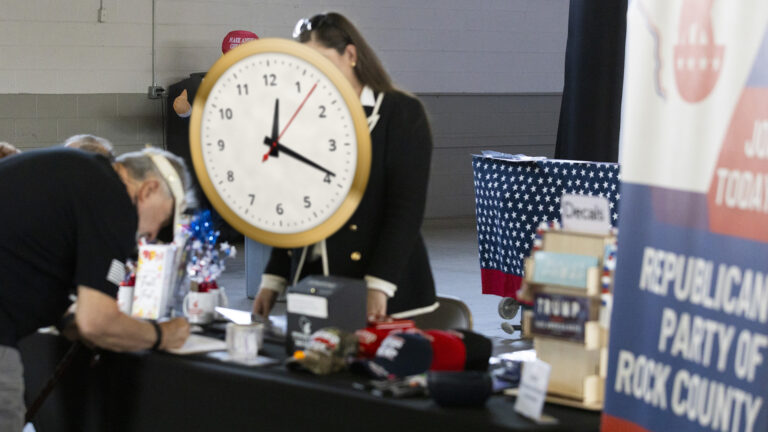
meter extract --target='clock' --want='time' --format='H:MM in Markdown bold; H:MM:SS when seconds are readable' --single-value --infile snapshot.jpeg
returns **12:19:07**
